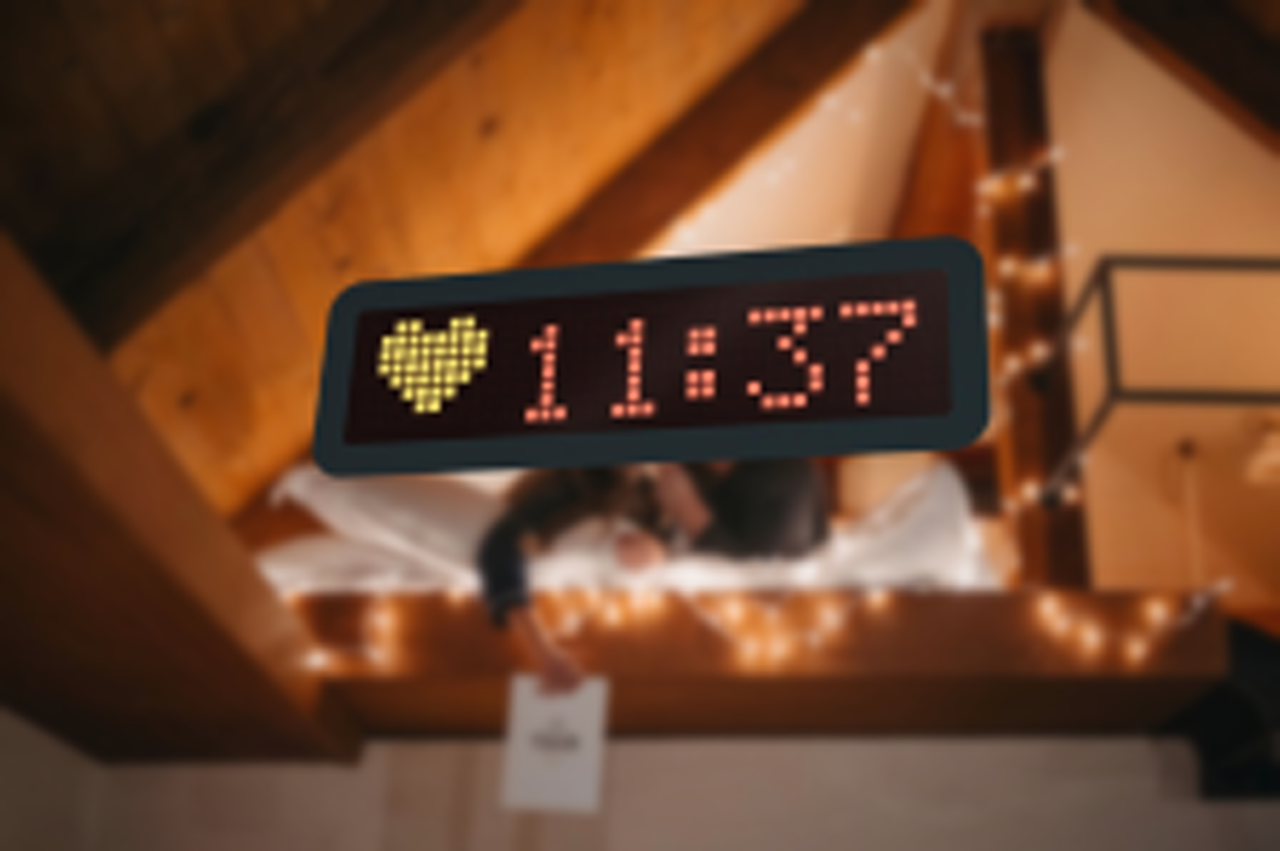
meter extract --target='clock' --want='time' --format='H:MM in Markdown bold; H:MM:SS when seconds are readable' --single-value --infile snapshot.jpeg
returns **11:37**
